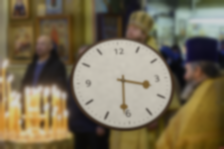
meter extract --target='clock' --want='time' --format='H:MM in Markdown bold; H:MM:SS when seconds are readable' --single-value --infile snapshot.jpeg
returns **3:31**
